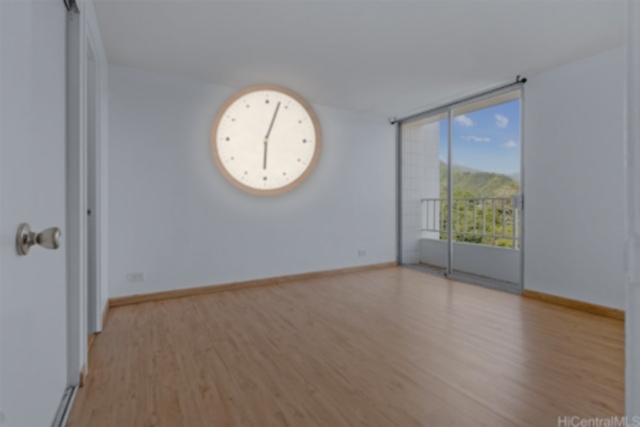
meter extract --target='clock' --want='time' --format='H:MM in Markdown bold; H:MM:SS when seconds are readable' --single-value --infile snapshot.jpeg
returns **6:03**
